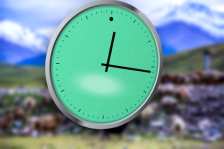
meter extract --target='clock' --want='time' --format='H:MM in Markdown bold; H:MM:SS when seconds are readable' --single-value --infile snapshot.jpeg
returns **12:16**
